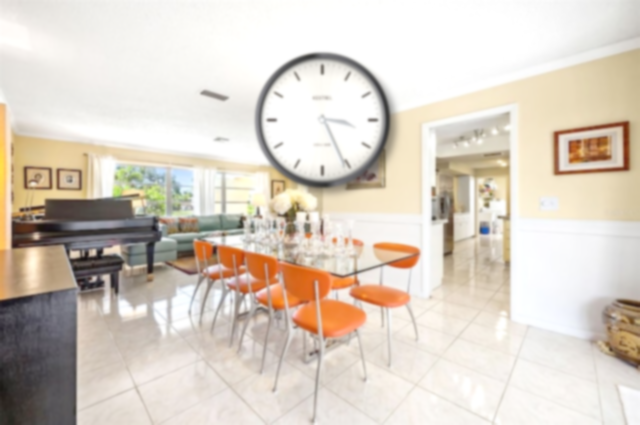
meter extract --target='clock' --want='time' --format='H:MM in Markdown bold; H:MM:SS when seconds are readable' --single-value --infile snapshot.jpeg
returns **3:26**
